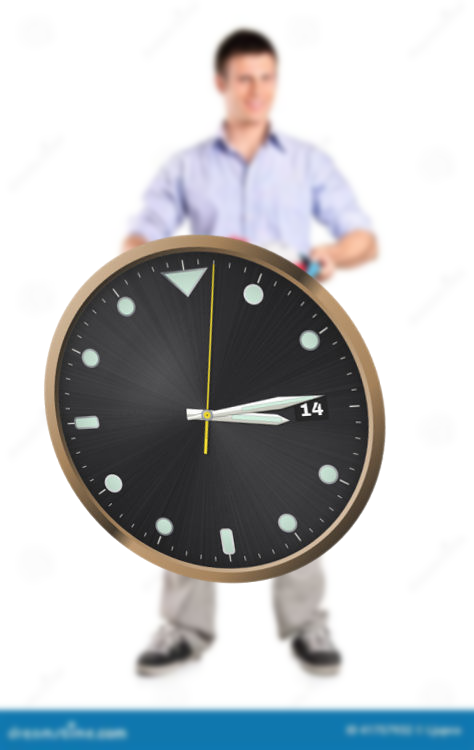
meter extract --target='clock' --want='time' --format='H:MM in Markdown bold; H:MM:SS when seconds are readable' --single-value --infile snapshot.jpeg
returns **3:14:02**
